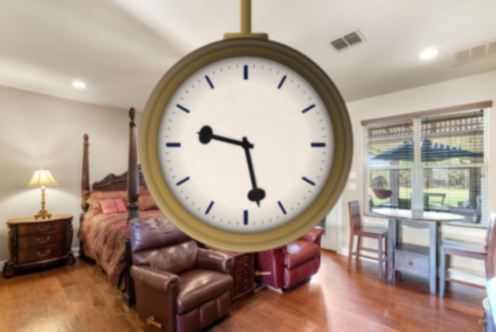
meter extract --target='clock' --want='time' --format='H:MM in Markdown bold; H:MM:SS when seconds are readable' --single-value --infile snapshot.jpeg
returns **9:28**
